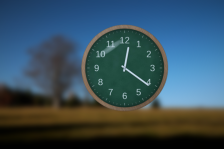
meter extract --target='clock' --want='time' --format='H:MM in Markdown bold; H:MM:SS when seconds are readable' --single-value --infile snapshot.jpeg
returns **12:21**
